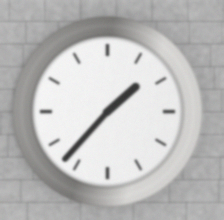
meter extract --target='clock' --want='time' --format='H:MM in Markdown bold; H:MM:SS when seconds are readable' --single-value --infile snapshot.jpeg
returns **1:37**
